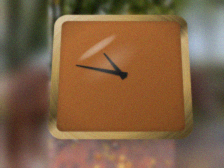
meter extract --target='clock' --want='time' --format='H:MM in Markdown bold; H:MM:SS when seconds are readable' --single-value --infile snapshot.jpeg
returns **10:47**
